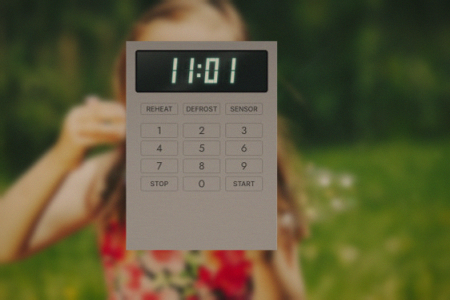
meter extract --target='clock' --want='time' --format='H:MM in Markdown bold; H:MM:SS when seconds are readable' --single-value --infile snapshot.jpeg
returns **11:01**
